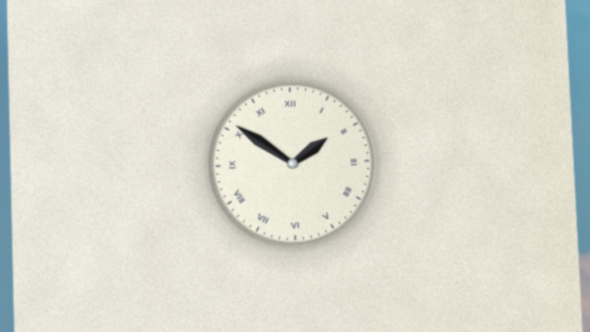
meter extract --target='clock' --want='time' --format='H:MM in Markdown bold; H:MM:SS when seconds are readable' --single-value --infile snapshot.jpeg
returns **1:51**
